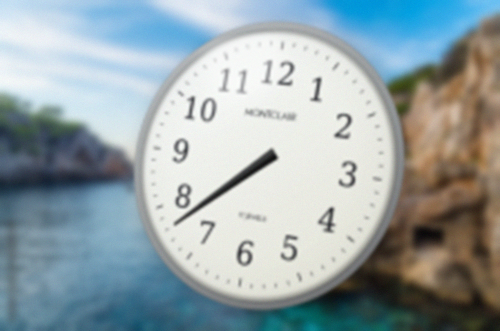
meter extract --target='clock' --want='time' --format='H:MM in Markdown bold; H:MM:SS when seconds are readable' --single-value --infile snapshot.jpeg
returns **7:38**
